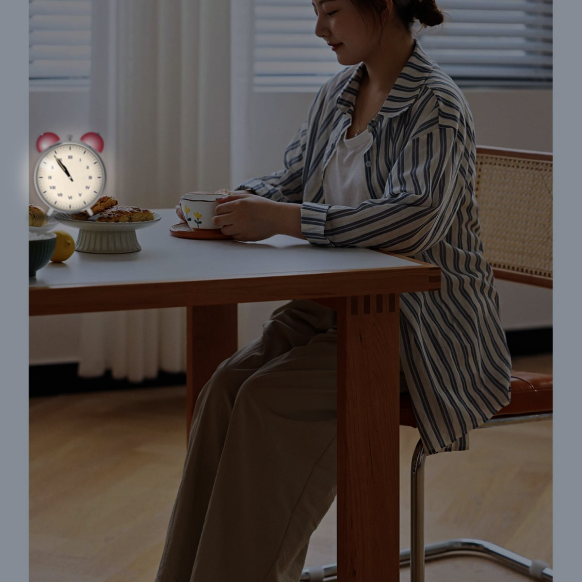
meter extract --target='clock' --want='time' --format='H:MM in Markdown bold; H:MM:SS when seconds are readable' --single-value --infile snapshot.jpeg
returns **10:54**
